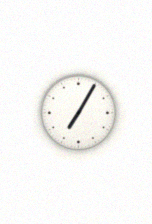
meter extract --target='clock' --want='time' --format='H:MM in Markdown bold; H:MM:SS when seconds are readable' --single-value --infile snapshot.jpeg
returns **7:05**
